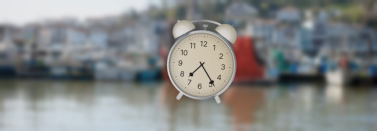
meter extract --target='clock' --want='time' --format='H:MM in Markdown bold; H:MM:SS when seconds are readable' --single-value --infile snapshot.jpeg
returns **7:24**
